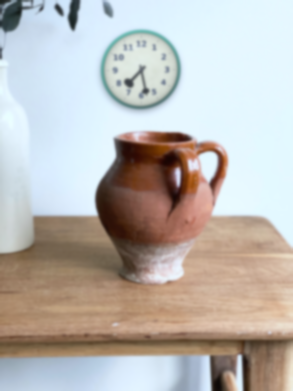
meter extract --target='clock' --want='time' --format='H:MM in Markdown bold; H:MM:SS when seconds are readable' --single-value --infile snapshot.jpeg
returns **7:28**
